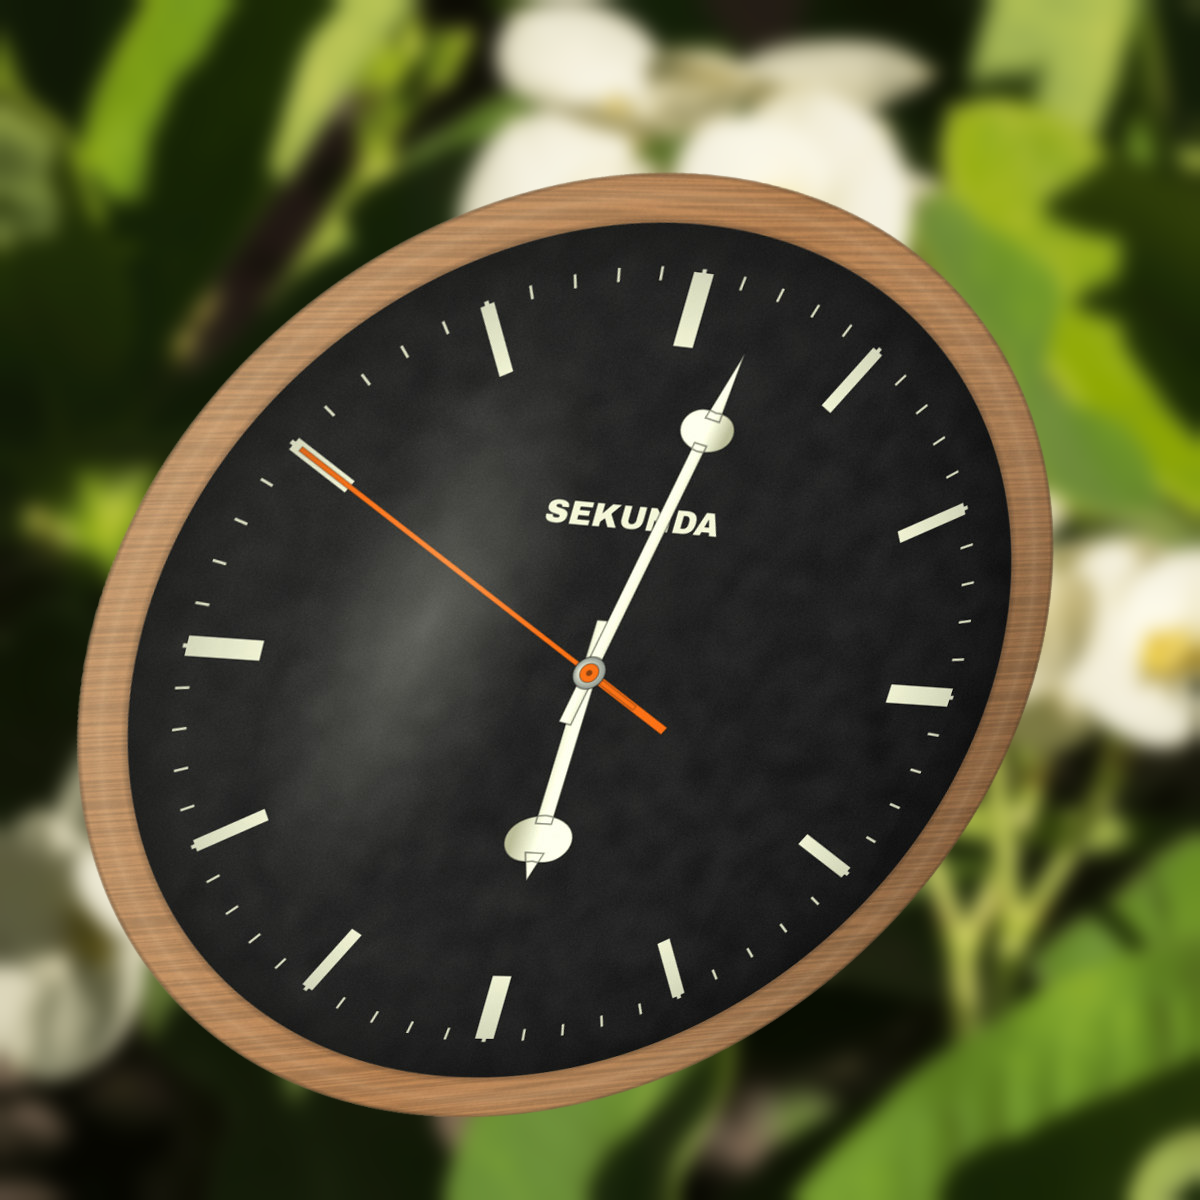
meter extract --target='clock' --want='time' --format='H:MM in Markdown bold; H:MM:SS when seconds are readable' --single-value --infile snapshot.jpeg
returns **6:01:50**
